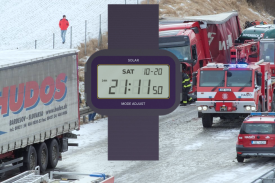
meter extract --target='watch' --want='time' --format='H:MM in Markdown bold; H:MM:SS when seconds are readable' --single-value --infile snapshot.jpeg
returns **21:11:50**
